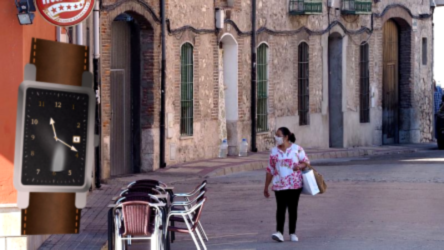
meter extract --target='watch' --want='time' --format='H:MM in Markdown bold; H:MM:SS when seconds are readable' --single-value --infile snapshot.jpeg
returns **11:19**
